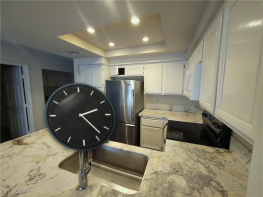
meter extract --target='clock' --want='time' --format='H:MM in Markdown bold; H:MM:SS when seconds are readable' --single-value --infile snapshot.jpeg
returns **2:23**
